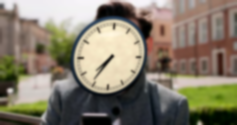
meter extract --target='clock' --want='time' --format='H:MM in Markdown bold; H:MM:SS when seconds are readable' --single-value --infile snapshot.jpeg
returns **7:36**
